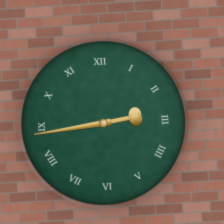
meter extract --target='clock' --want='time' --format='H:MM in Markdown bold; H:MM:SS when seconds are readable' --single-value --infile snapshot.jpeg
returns **2:44**
